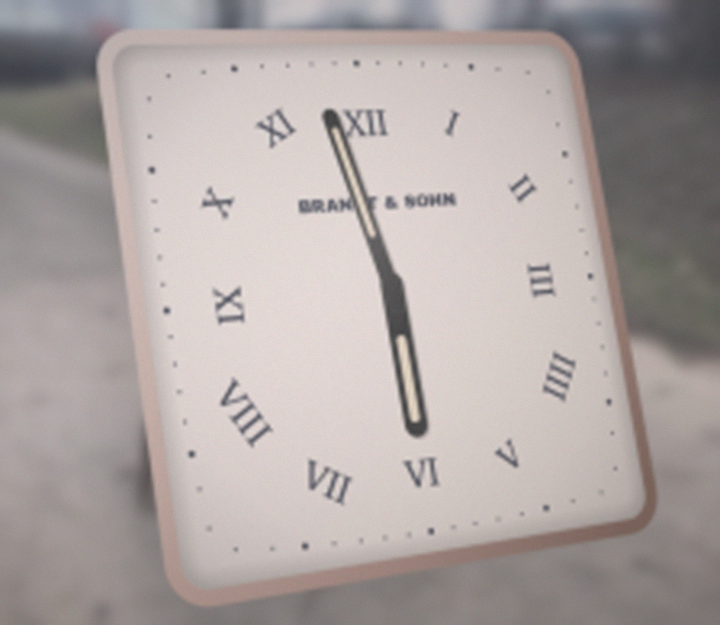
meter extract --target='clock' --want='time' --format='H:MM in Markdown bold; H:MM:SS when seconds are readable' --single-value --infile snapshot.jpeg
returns **5:58**
